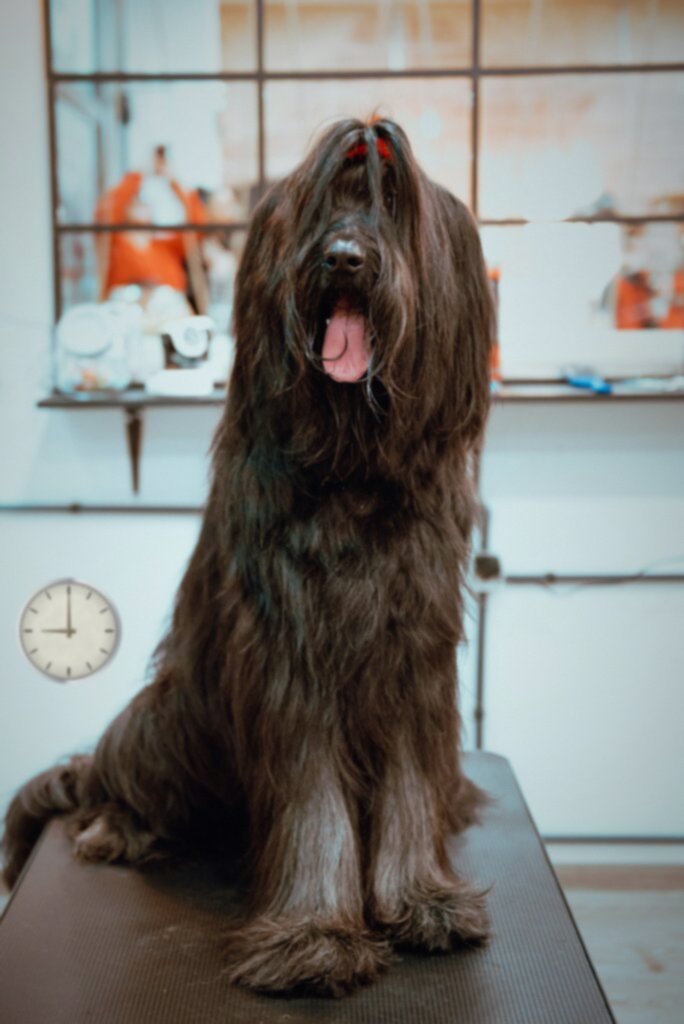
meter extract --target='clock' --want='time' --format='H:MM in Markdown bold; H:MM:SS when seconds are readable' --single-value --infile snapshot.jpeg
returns **9:00**
